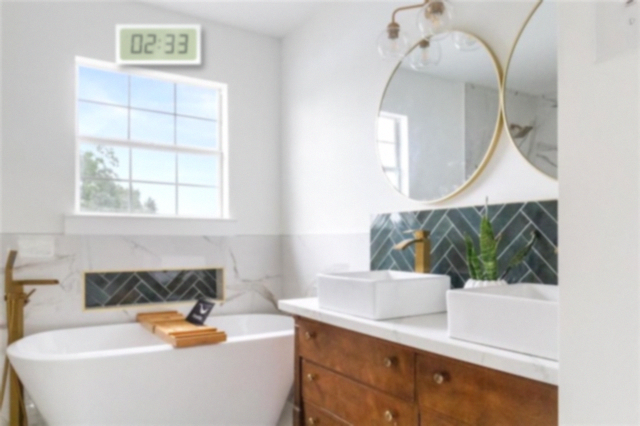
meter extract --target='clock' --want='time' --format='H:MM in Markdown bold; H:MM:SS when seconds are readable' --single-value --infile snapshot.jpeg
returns **2:33**
